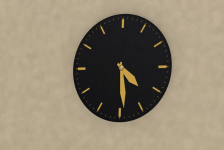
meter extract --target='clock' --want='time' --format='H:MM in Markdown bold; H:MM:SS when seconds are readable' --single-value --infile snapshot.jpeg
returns **4:29**
